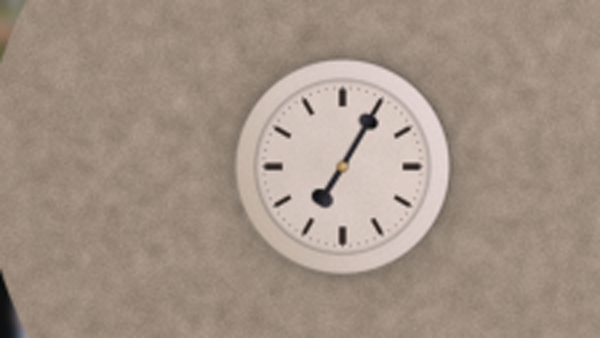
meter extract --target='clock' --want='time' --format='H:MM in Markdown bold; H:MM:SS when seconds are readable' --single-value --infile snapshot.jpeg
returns **7:05**
